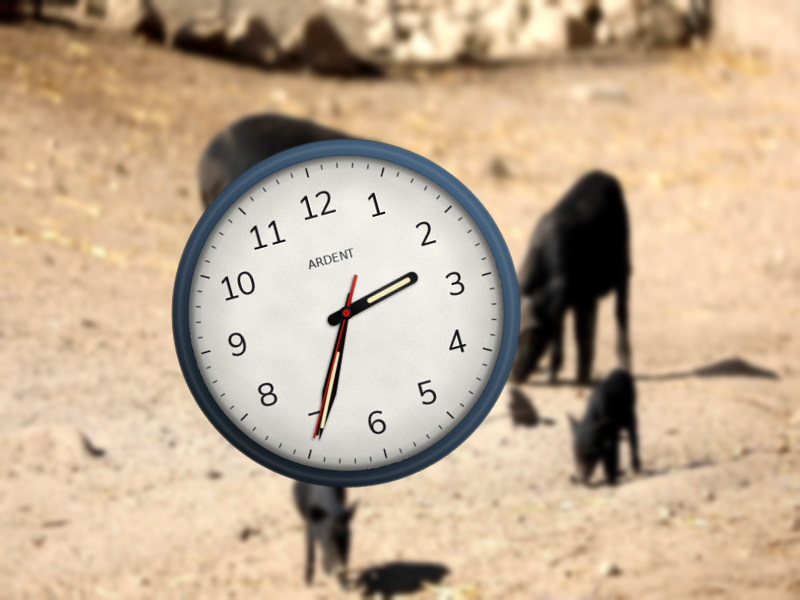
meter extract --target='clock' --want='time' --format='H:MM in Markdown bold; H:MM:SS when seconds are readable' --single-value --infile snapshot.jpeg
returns **2:34:35**
